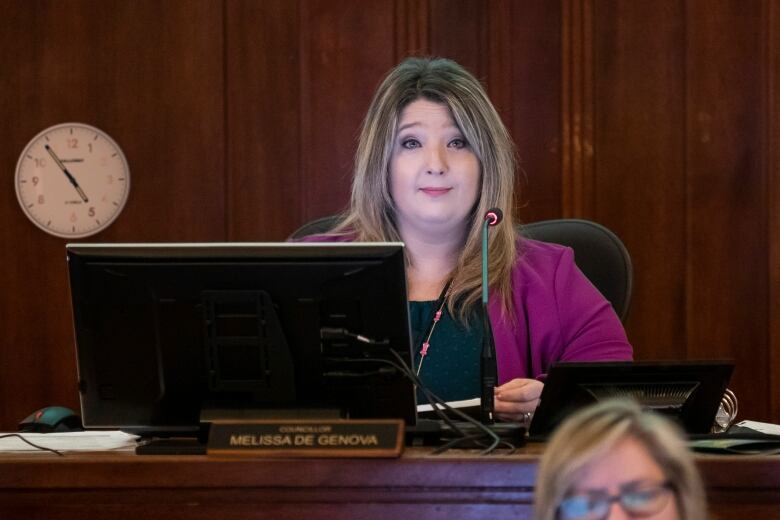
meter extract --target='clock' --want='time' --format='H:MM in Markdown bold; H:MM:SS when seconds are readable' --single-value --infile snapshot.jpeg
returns **4:54**
